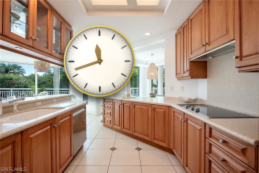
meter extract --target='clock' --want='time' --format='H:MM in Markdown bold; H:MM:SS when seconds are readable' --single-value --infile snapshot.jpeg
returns **11:42**
